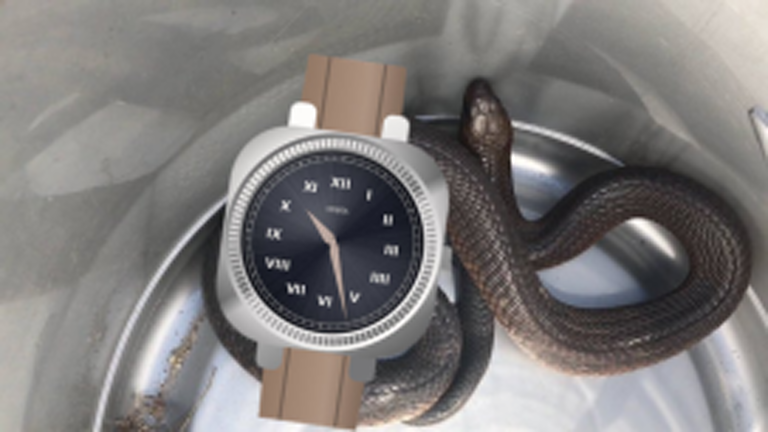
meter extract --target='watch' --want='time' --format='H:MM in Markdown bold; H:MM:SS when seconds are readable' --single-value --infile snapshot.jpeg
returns **10:27**
